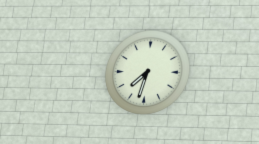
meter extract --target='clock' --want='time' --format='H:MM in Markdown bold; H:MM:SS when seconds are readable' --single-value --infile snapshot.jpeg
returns **7:32**
